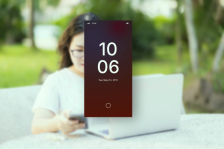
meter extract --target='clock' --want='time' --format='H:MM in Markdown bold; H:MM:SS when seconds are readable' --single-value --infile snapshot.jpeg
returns **10:06**
